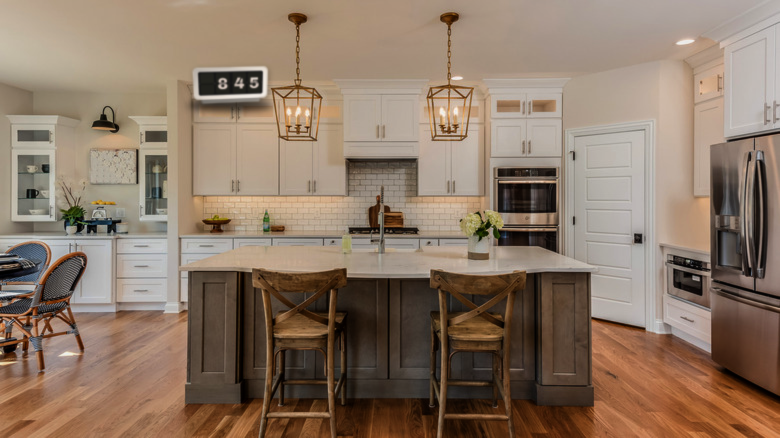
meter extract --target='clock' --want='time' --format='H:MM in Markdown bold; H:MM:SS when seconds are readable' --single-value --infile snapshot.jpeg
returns **8:45**
